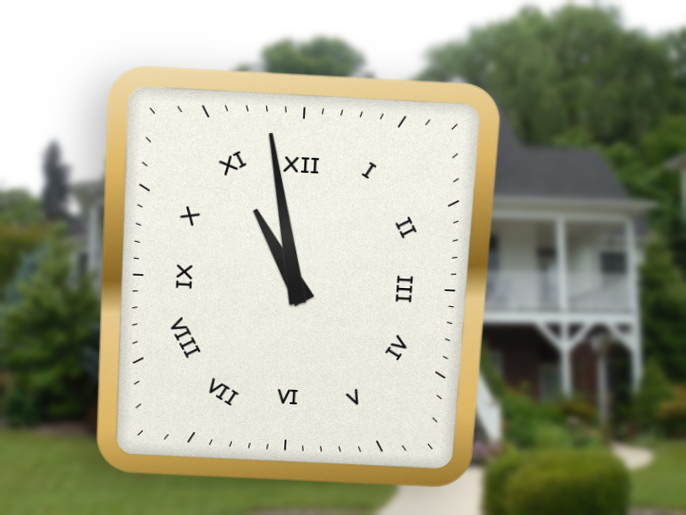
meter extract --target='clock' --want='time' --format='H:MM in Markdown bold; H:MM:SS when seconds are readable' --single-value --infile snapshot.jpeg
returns **10:58**
